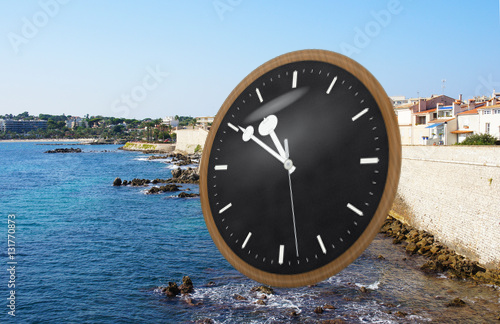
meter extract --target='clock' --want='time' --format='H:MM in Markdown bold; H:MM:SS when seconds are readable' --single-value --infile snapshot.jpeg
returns **10:50:28**
